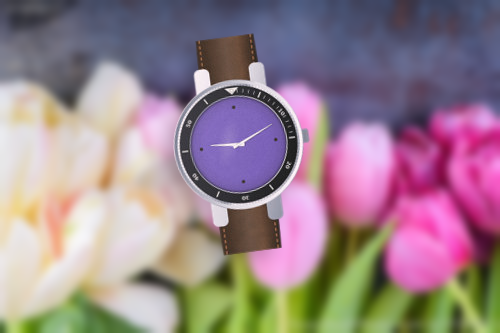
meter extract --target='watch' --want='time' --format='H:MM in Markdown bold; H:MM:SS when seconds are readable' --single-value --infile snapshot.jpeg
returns **9:11**
